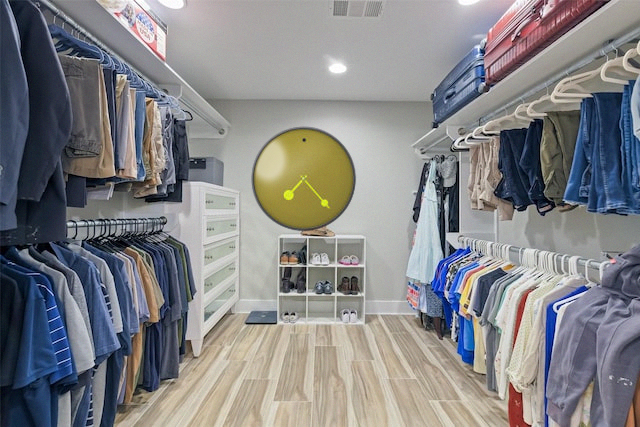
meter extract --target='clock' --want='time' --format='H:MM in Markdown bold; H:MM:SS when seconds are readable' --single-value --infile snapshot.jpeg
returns **7:23**
